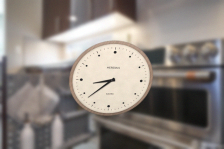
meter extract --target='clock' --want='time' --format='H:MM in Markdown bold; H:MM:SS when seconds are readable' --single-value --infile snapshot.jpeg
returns **8:38**
